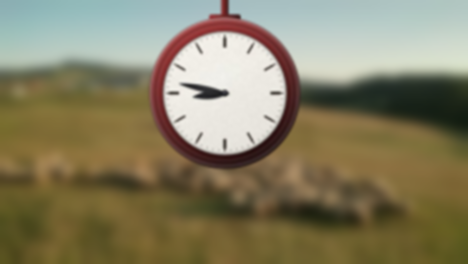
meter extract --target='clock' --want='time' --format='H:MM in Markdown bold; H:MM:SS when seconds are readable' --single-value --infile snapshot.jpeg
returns **8:47**
